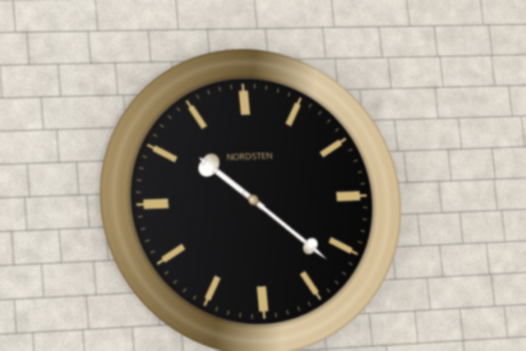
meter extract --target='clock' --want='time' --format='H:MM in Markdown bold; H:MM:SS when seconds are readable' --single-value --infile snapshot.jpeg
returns **10:22**
